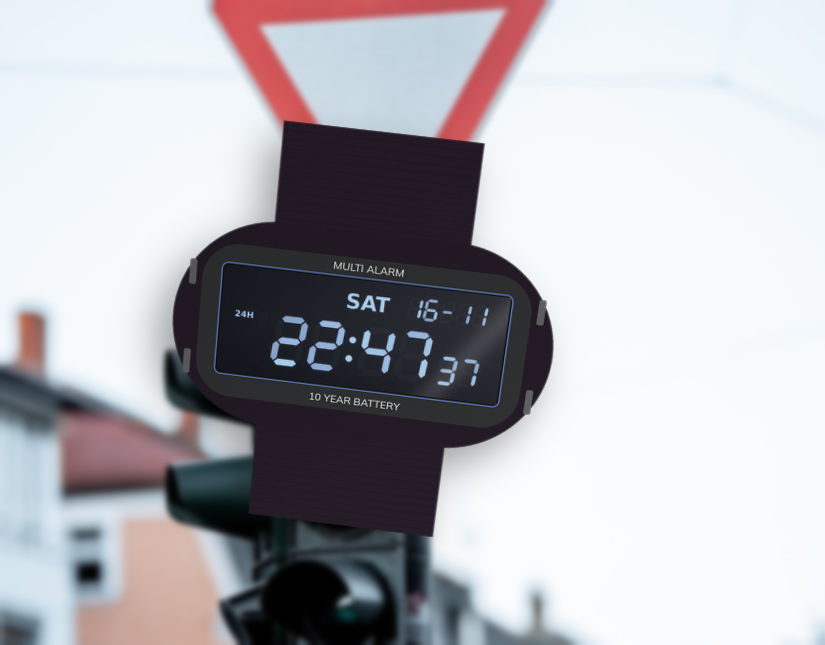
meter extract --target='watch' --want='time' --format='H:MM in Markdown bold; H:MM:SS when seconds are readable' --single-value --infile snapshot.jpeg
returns **22:47:37**
